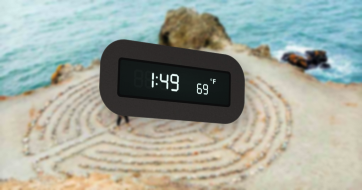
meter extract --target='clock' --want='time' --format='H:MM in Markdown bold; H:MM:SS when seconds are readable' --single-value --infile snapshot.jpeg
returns **1:49**
